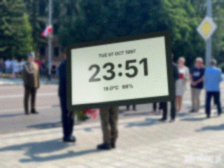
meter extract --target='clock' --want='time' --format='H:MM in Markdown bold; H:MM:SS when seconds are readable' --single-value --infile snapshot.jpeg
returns **23:51**
